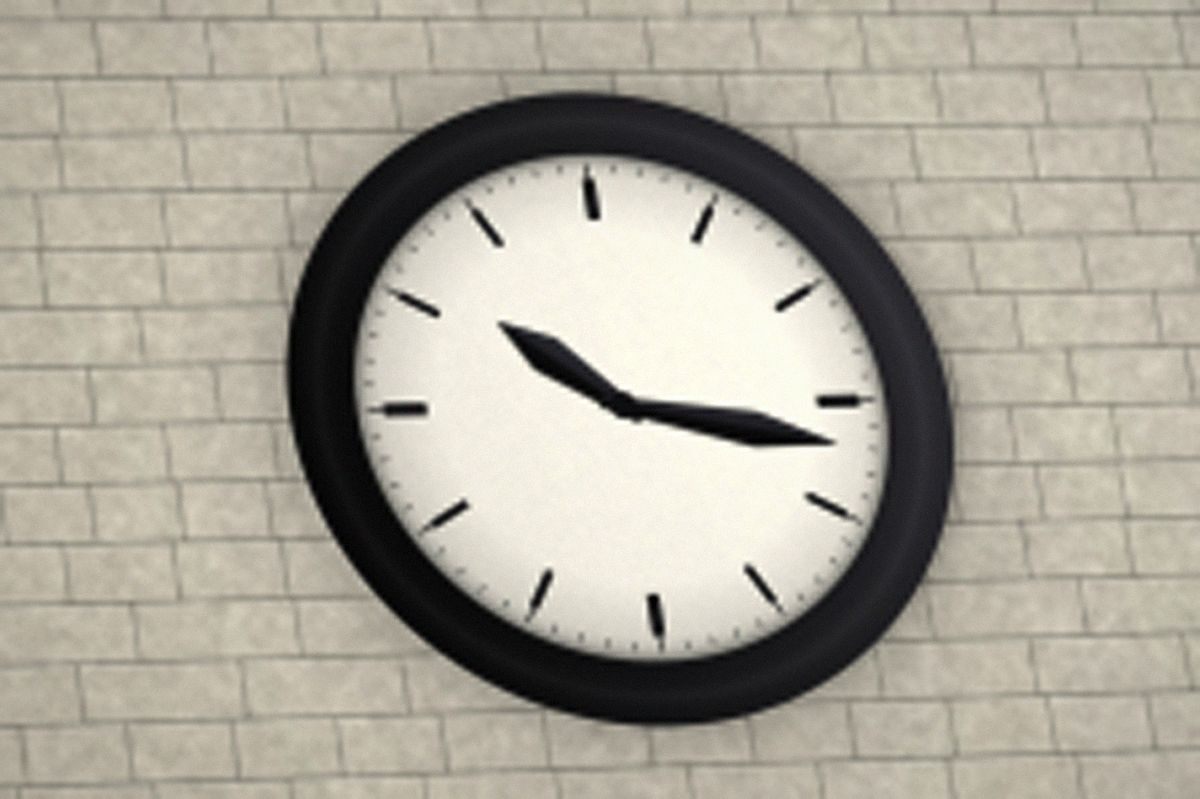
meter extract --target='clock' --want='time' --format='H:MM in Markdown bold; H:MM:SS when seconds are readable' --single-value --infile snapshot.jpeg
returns **10:17**
